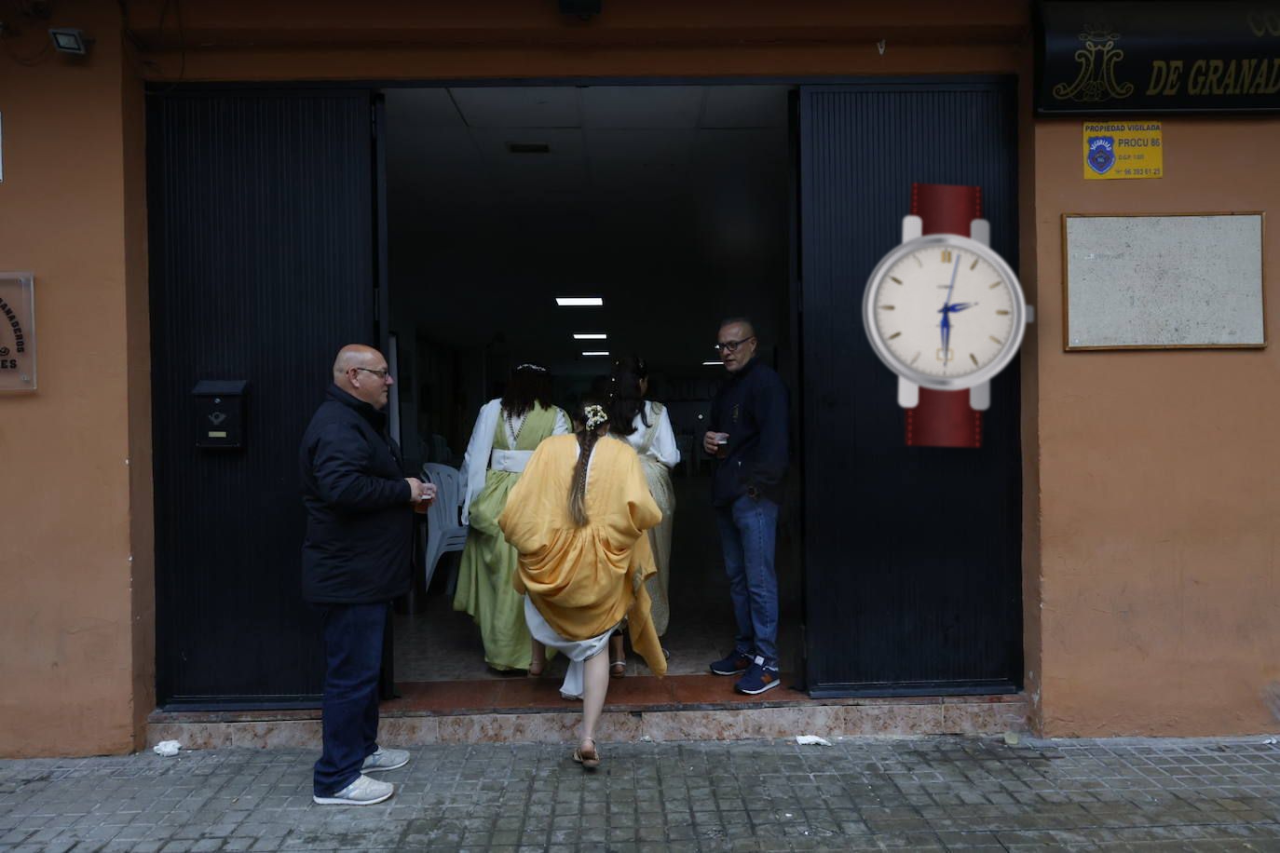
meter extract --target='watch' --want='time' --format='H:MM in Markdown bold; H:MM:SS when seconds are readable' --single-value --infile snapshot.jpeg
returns **2:30:02**
